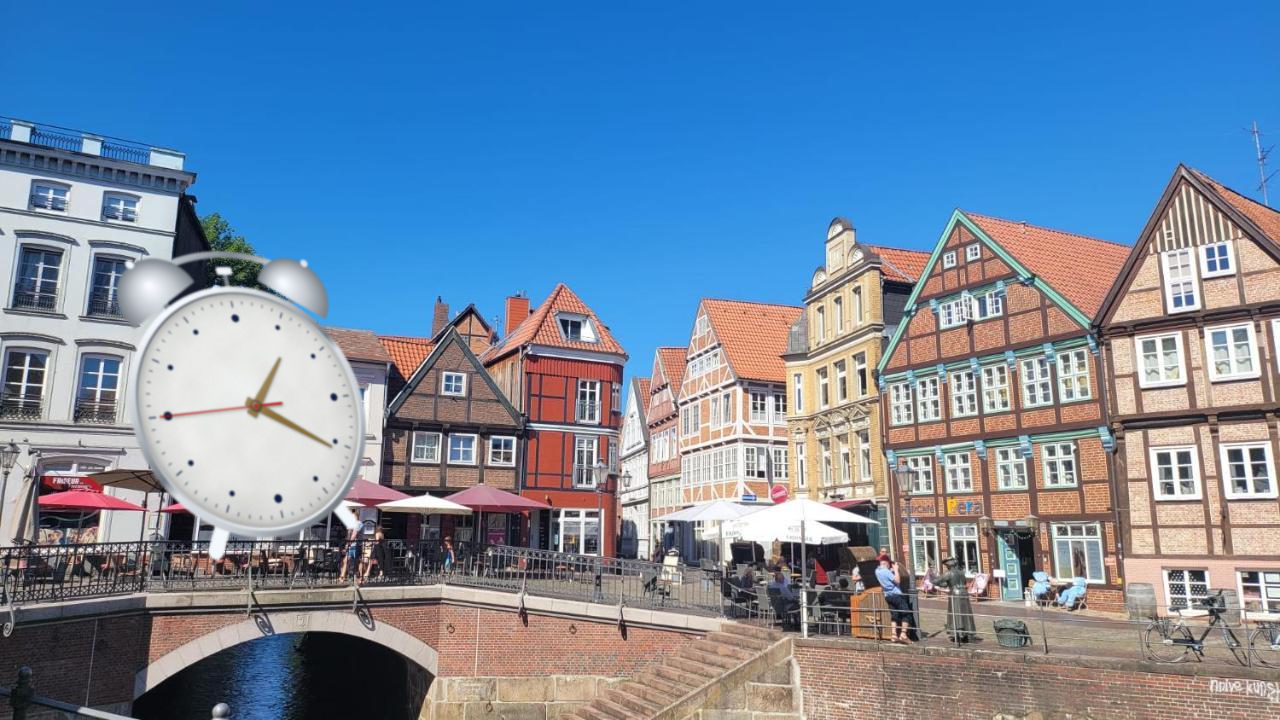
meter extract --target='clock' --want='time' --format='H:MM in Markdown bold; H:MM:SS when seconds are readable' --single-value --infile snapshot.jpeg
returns **1:20:45**
